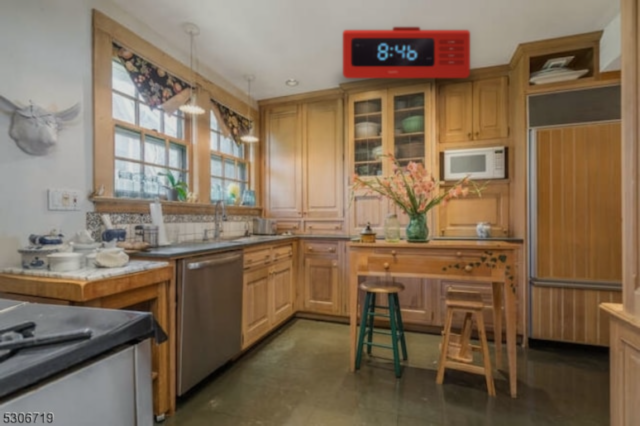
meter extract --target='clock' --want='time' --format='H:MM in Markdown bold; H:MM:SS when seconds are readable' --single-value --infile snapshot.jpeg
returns **8:46**
